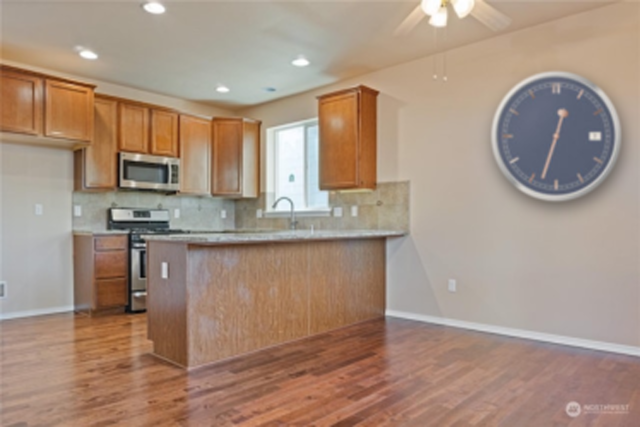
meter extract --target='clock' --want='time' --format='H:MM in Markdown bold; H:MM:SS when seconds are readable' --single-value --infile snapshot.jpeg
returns **12:33**
